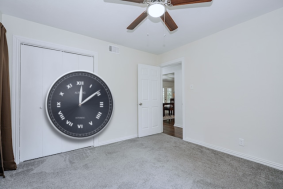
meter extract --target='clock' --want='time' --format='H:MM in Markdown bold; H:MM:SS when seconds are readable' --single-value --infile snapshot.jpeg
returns **12:09**
